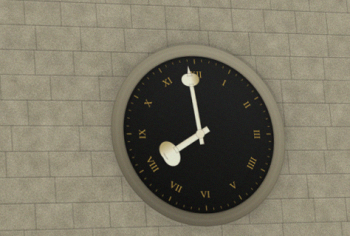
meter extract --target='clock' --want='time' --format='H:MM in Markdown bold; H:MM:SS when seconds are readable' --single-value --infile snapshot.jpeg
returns **7:59**
